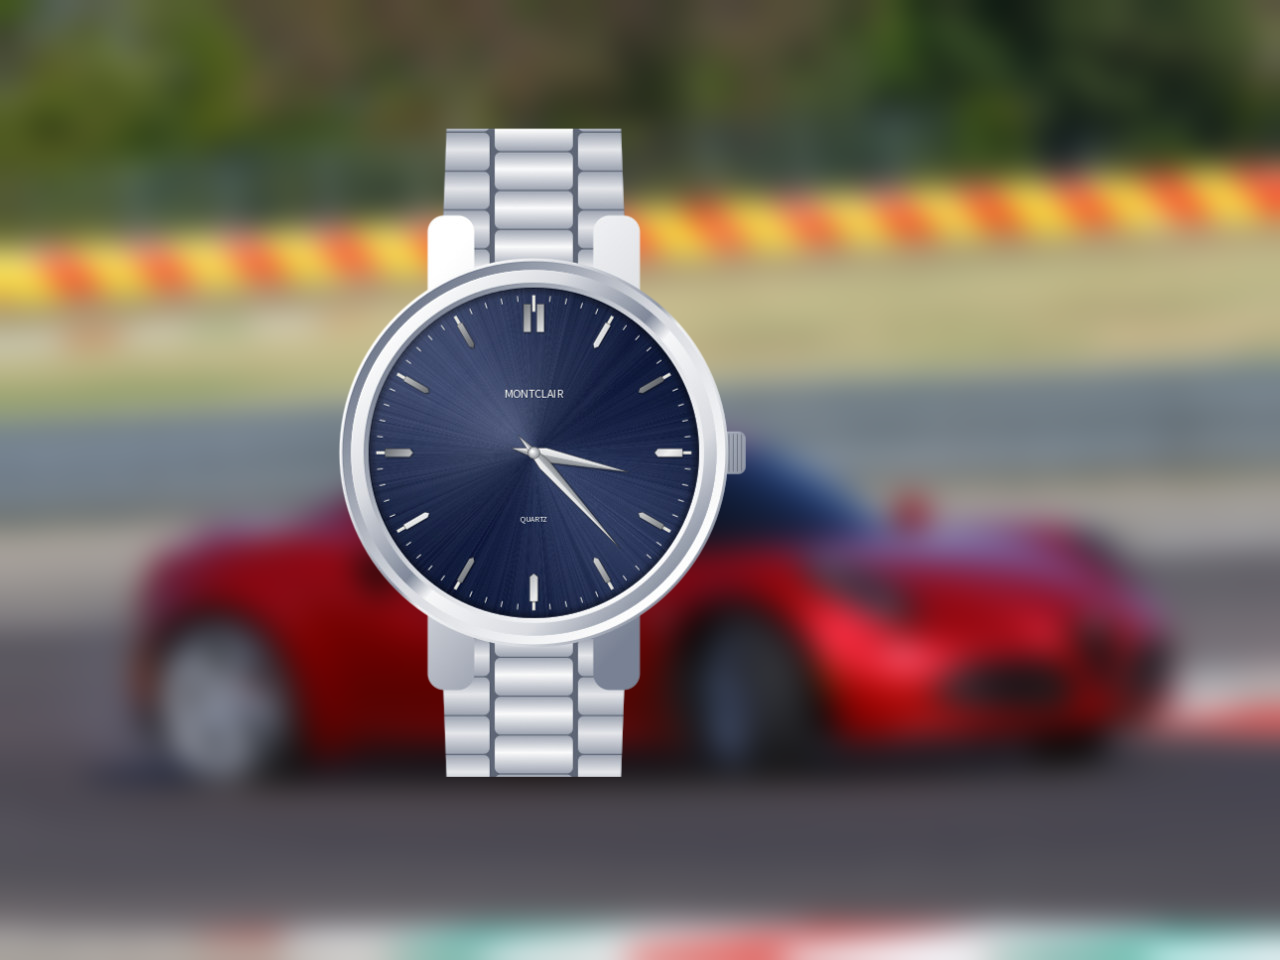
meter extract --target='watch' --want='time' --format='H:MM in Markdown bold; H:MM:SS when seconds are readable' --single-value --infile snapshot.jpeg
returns **3:23**
